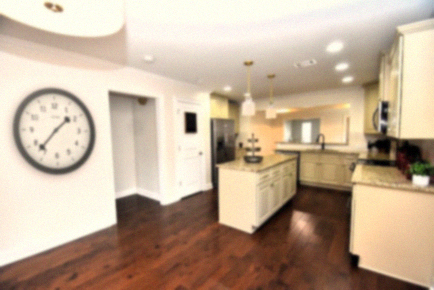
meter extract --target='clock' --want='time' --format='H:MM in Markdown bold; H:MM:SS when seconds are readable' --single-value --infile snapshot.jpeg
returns **1:37**
